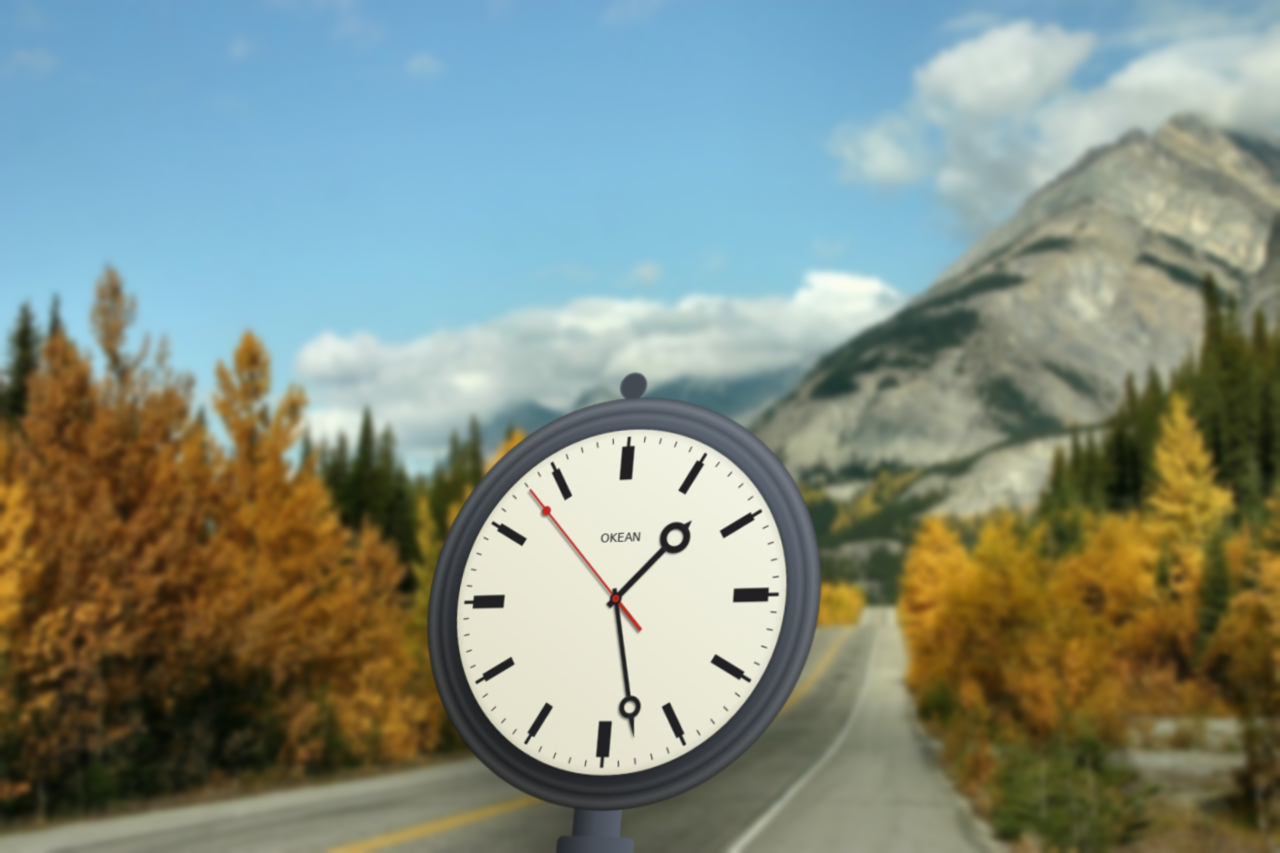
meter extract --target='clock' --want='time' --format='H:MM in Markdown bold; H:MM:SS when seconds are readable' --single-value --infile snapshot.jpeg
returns **1:27:53**
